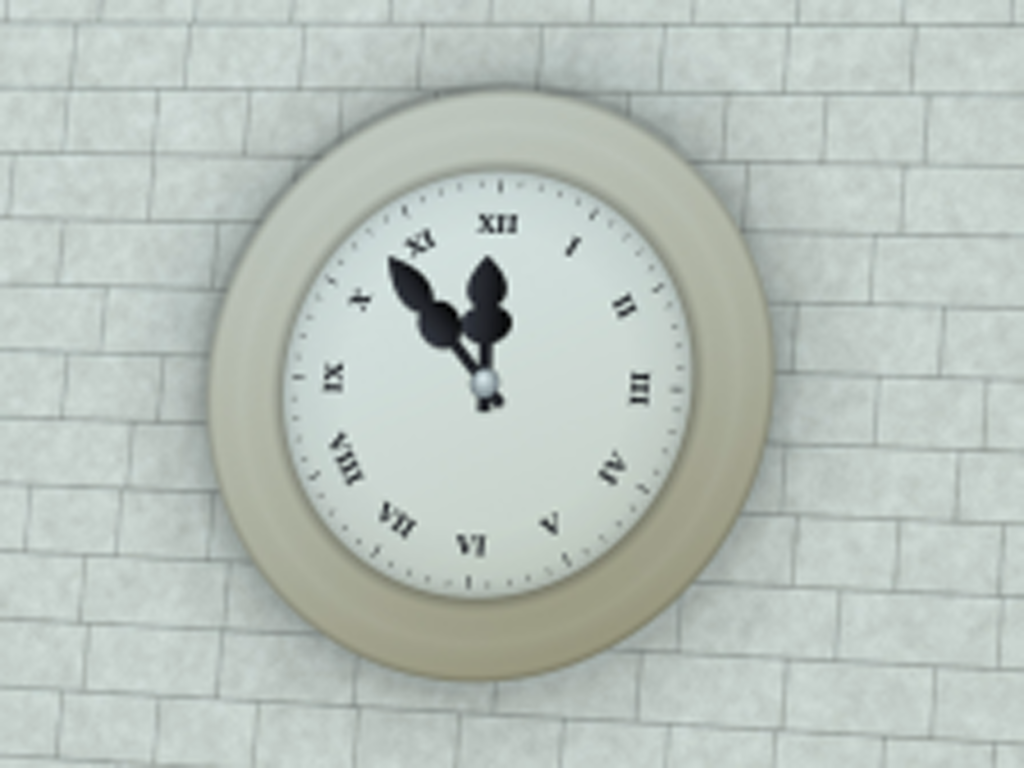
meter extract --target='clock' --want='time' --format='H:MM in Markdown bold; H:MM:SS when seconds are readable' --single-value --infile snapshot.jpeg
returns **11:53**
